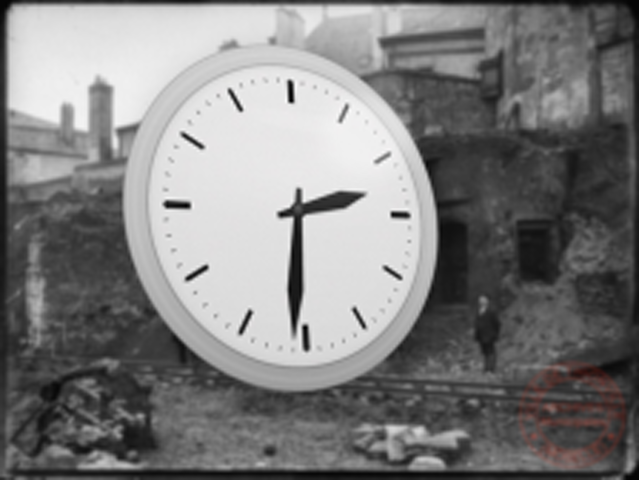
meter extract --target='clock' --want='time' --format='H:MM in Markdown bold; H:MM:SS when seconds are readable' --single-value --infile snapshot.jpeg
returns **2:31**
